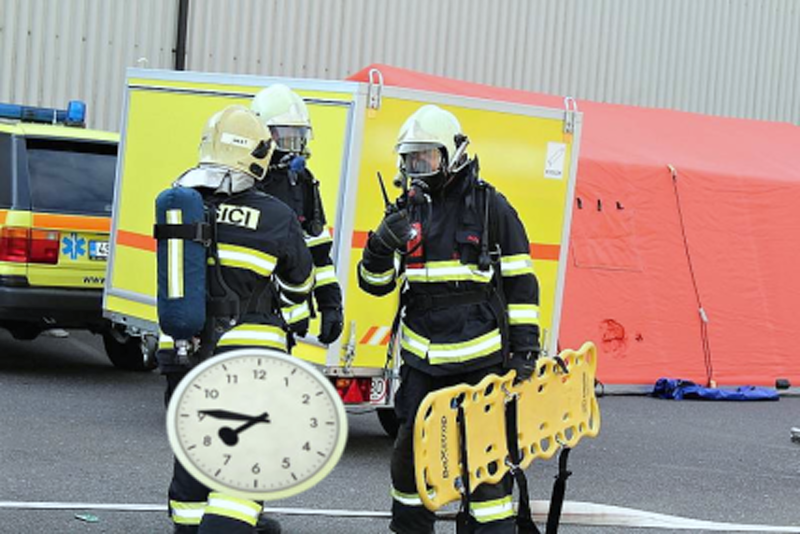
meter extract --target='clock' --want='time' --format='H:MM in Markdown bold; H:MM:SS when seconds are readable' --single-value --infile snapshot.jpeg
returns **7:46**
